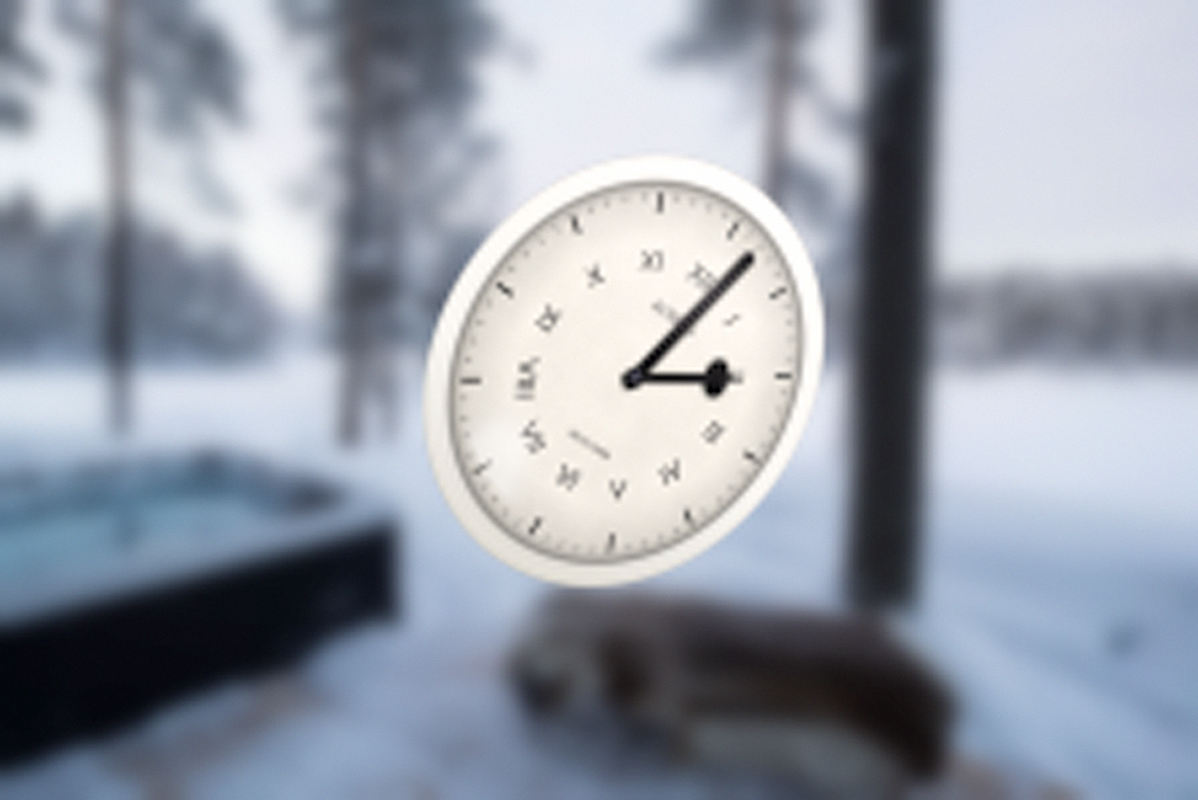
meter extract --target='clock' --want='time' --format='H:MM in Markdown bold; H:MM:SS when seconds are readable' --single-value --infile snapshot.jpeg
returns **2:02**
